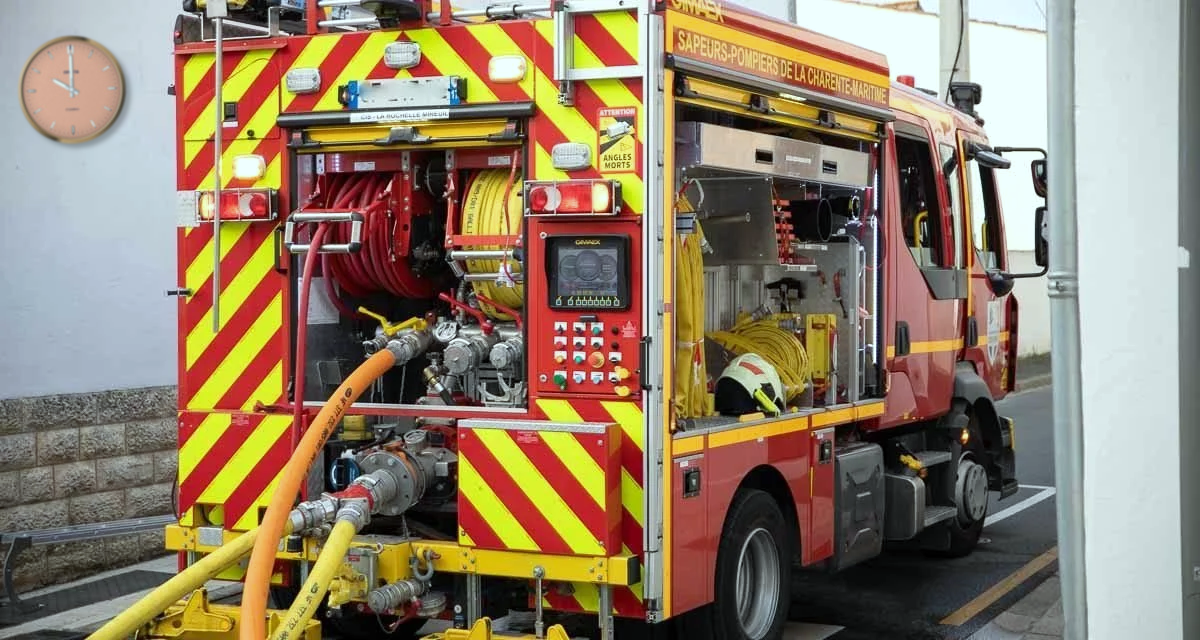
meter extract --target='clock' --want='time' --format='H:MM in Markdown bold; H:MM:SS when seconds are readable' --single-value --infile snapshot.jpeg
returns **10:00**
